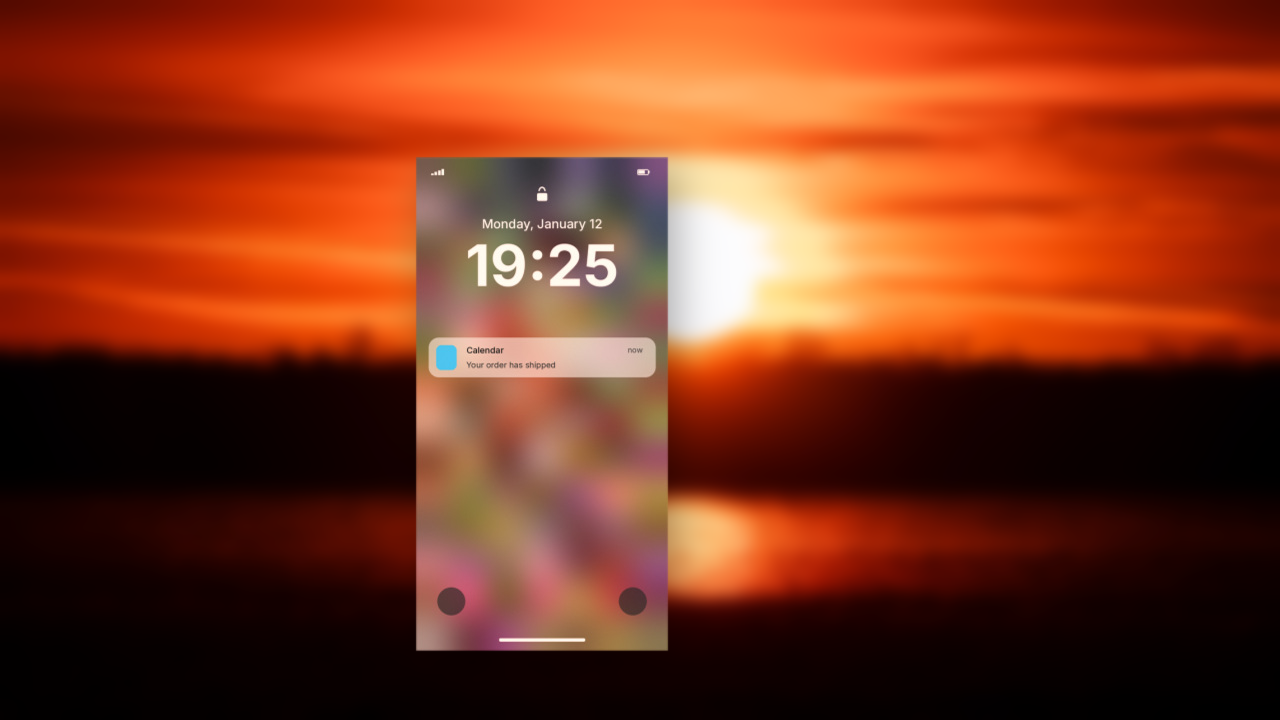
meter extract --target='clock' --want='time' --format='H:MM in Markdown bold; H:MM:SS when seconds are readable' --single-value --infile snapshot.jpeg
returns **19:25**
